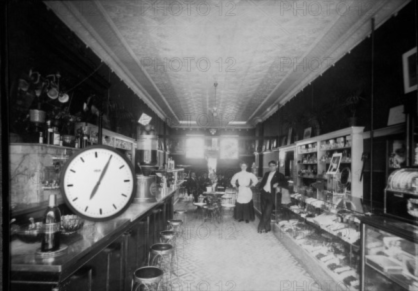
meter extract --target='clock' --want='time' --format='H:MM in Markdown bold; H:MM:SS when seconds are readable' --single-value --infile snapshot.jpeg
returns **7:05**
